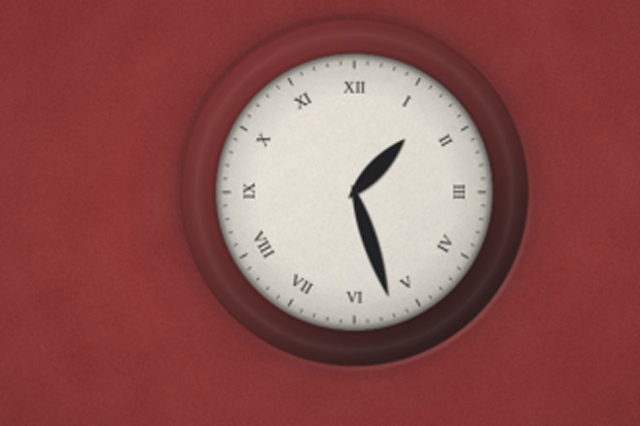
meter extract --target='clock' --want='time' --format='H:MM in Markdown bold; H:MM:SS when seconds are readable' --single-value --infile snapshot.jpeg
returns **1:27**
